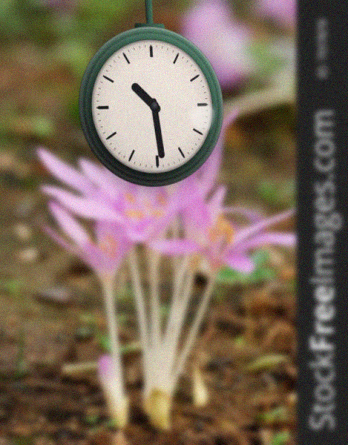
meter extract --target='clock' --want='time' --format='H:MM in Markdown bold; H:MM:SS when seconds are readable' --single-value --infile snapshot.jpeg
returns **10:29**
